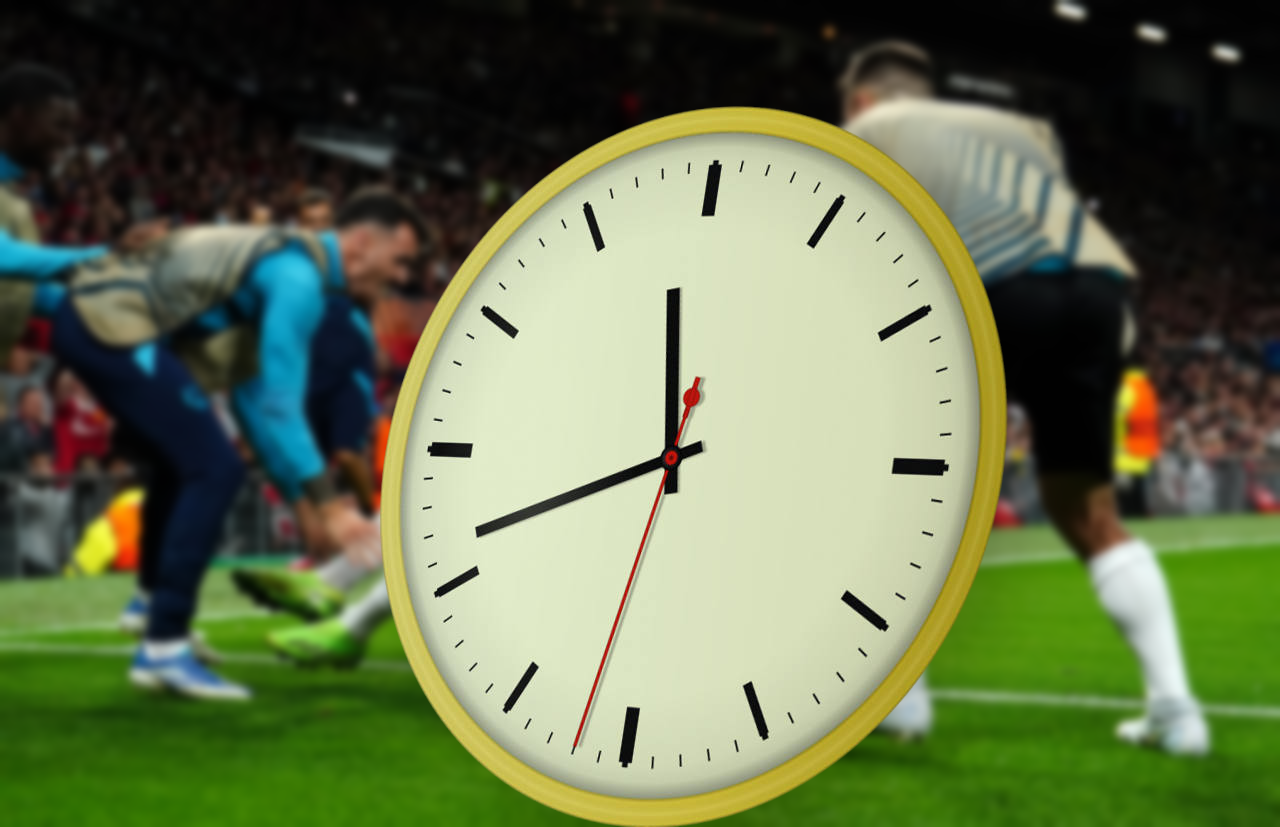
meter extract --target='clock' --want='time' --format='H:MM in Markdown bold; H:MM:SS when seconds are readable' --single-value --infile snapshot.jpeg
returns **11:41:32**
